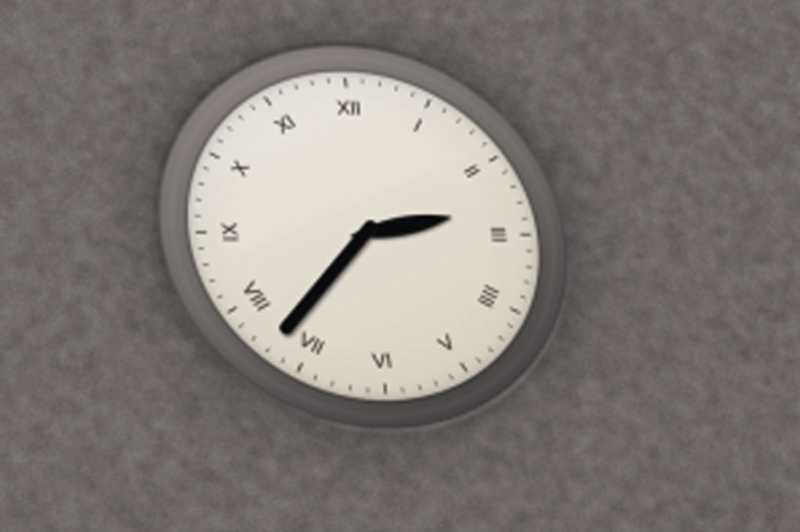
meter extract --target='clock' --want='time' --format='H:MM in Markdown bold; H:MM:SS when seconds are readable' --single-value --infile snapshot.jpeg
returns **2:37**
